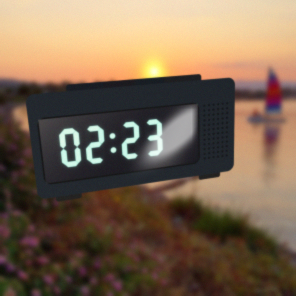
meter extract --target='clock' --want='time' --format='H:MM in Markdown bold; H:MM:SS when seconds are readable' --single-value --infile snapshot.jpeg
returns **2:23**
